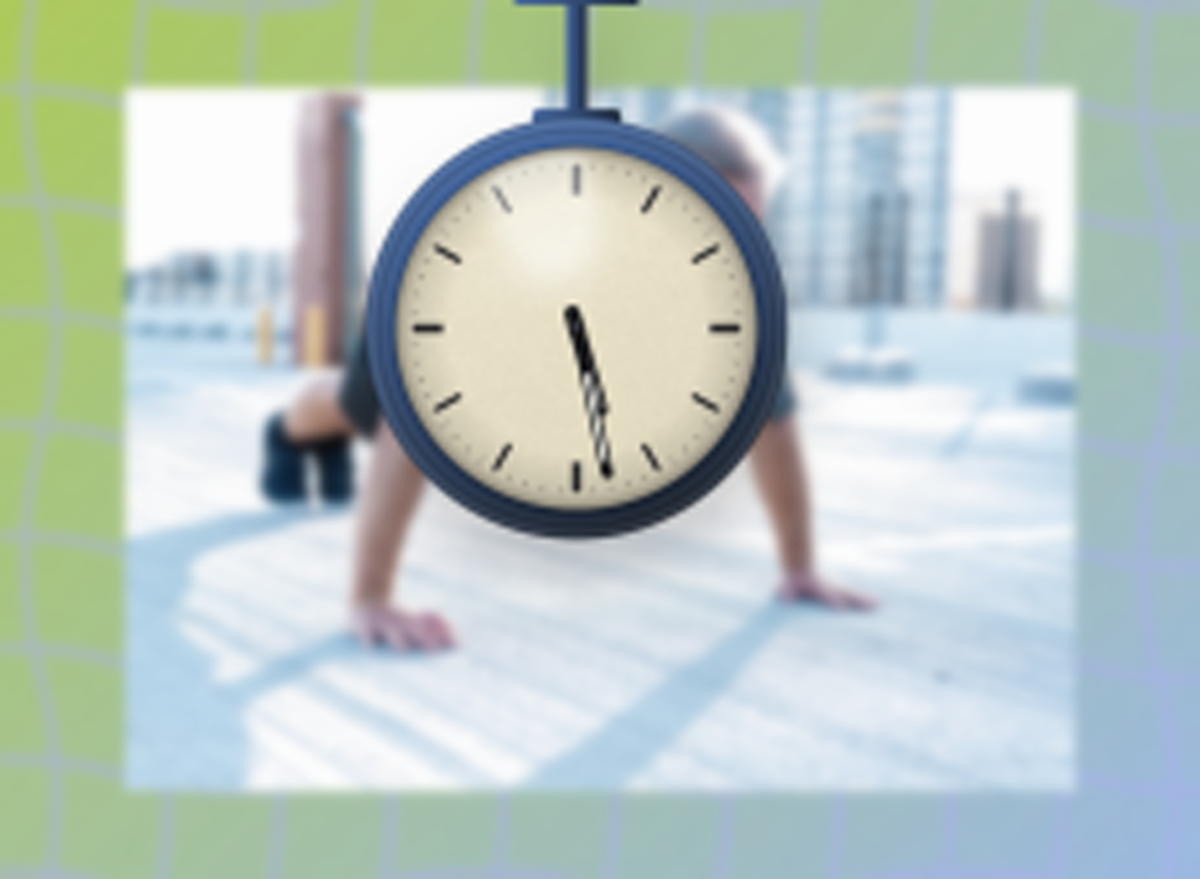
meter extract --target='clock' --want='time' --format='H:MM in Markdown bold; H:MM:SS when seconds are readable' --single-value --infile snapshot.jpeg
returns **5:28**
